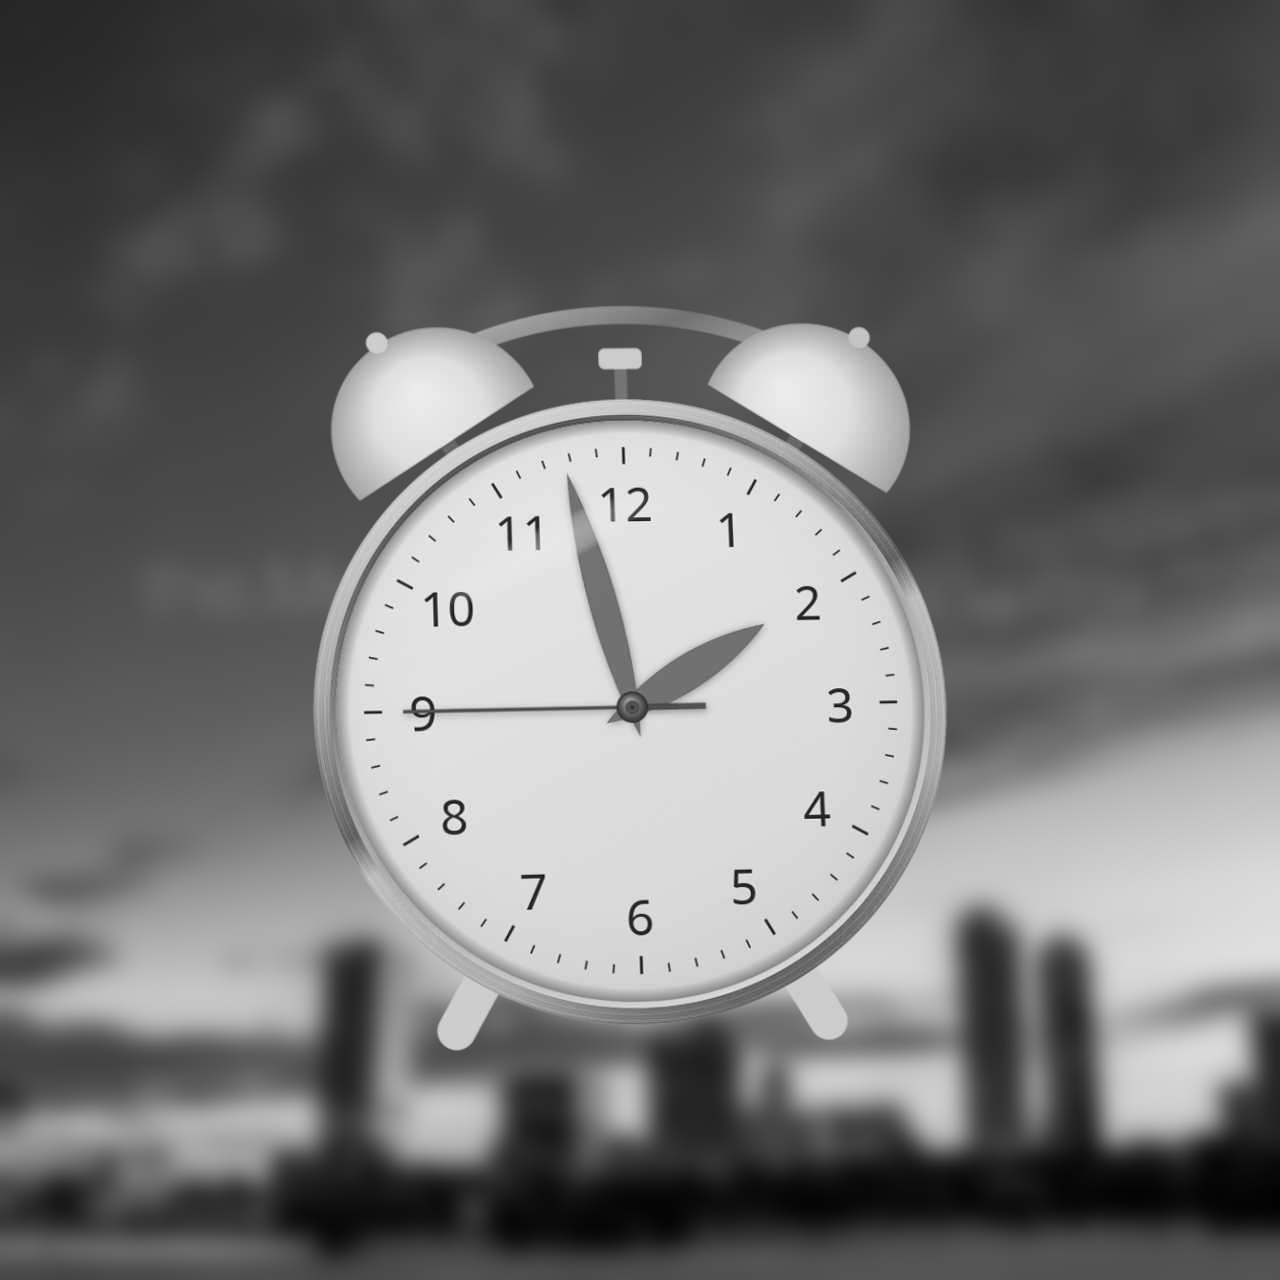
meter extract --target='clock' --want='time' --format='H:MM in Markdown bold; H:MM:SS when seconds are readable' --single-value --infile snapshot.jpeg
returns **1:57:45**
